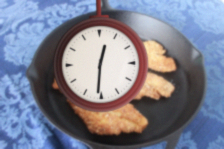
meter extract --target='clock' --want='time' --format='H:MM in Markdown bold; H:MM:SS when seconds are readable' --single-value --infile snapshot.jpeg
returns **12:31**
